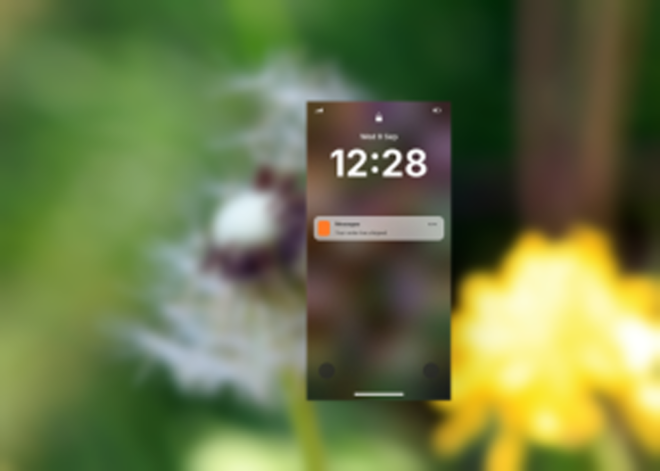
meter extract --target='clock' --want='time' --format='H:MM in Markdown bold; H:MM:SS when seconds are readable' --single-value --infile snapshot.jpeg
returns **12:28**
